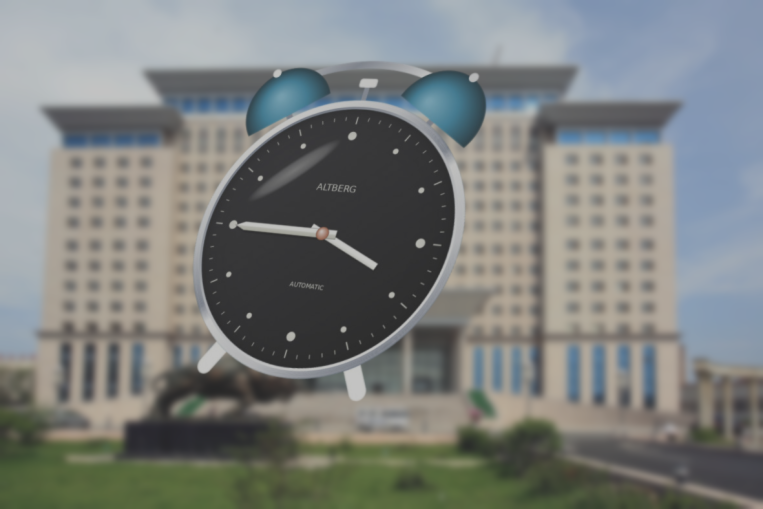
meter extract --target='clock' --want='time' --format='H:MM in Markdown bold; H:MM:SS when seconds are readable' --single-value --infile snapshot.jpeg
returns **3:45**
